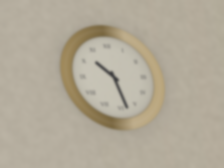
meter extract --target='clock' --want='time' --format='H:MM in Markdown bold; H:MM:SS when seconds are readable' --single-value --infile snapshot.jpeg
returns **10:28**
